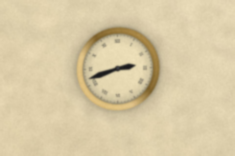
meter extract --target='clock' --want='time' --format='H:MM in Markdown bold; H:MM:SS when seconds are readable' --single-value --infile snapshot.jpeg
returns **2:42**
